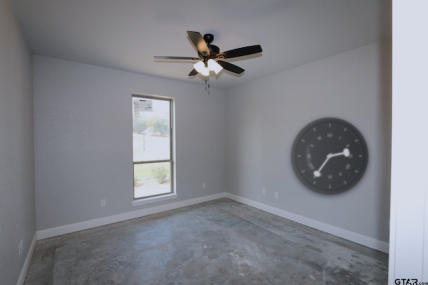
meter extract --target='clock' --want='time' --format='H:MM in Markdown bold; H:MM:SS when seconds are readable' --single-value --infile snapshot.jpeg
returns **2:36**
